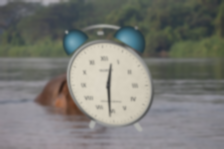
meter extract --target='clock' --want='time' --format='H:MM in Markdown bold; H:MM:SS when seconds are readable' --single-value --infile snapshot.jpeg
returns **12:31**
